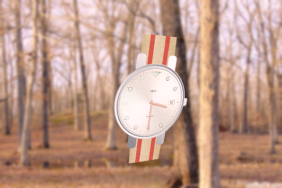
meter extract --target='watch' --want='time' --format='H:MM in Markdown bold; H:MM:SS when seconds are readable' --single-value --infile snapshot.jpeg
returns **3:30**
